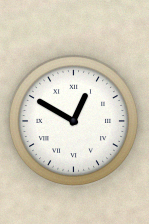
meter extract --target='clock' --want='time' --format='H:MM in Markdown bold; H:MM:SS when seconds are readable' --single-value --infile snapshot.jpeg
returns **12:50**
